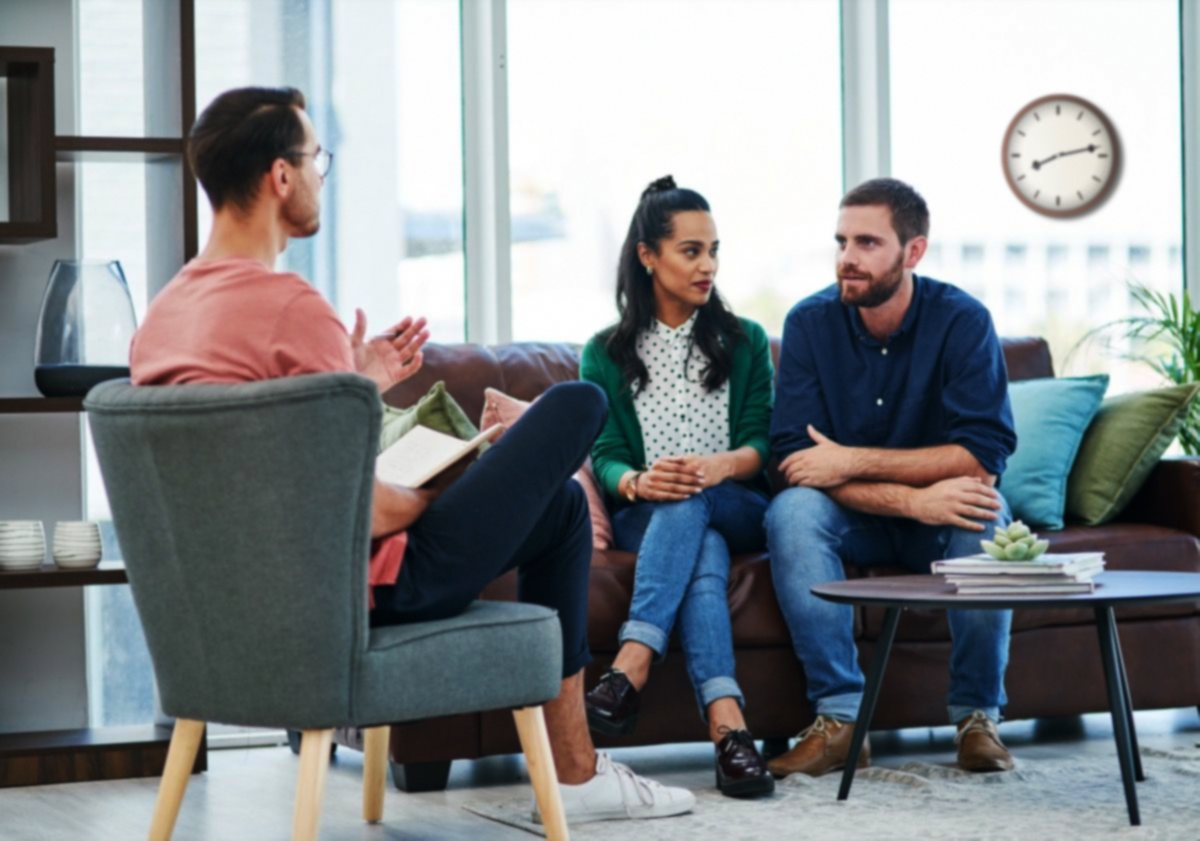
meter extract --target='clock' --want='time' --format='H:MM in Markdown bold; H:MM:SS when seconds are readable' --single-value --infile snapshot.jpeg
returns **8:13**
